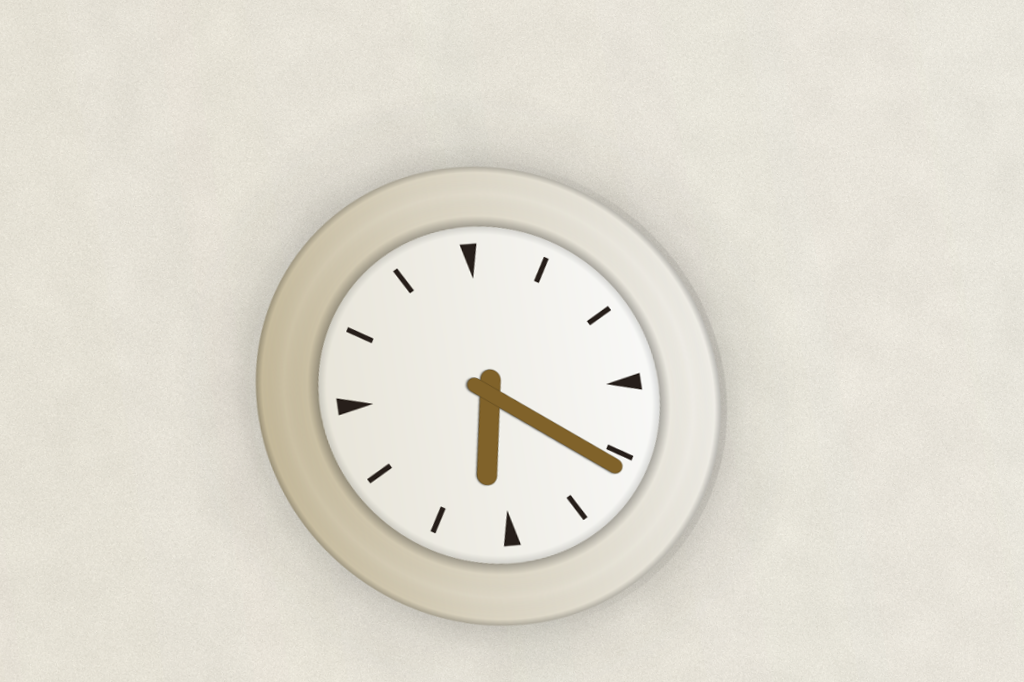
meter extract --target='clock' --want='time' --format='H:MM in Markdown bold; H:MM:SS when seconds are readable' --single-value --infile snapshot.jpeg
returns **6:21**
